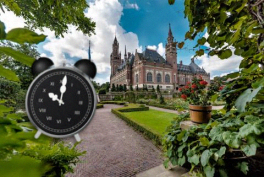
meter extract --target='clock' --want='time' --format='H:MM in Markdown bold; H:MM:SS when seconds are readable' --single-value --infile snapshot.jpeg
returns **10:01**
